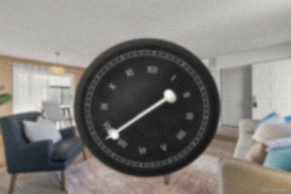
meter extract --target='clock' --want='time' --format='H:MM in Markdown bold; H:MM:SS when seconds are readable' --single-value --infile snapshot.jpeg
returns **1:38**
